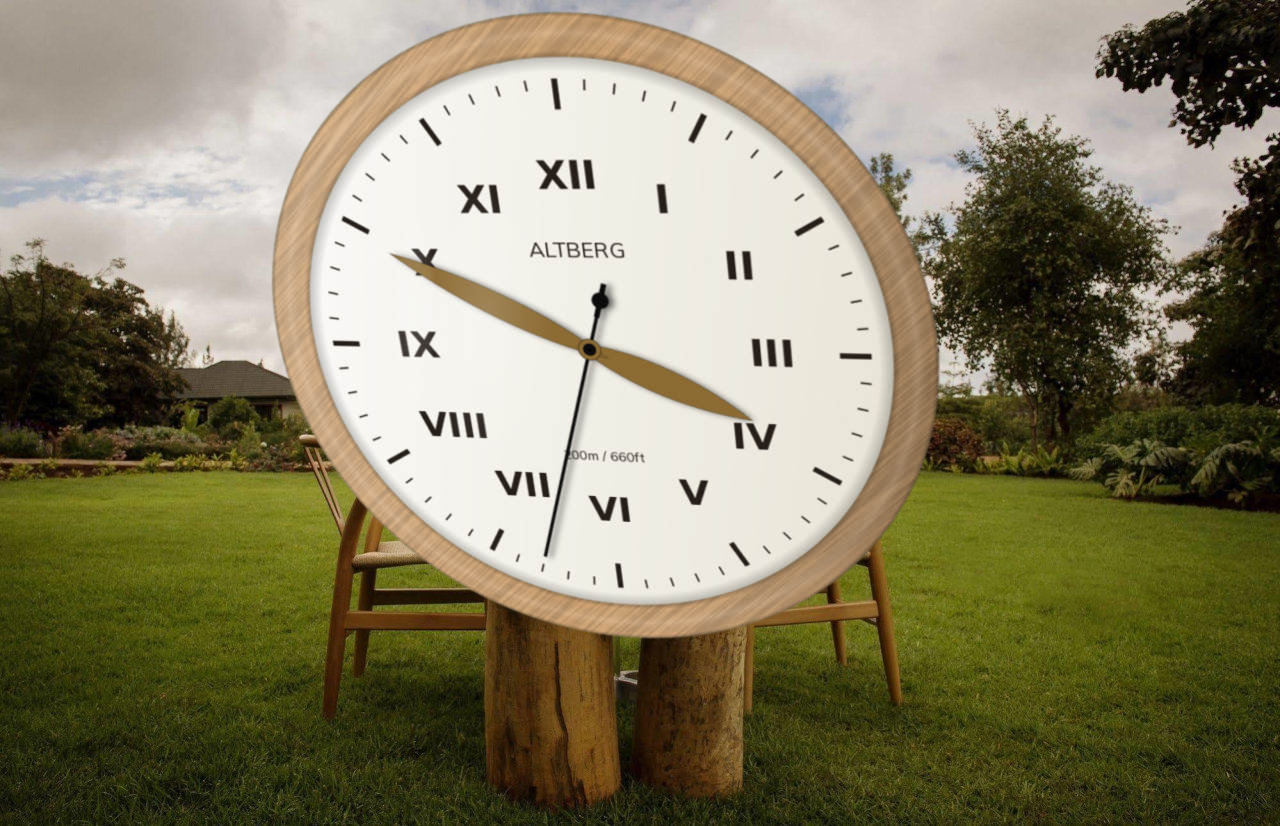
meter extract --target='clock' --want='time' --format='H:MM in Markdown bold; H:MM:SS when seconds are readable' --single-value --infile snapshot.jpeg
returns **3:49:33**
